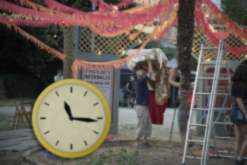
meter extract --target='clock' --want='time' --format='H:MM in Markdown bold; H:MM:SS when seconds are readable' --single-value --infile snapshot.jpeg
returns **11:16**
